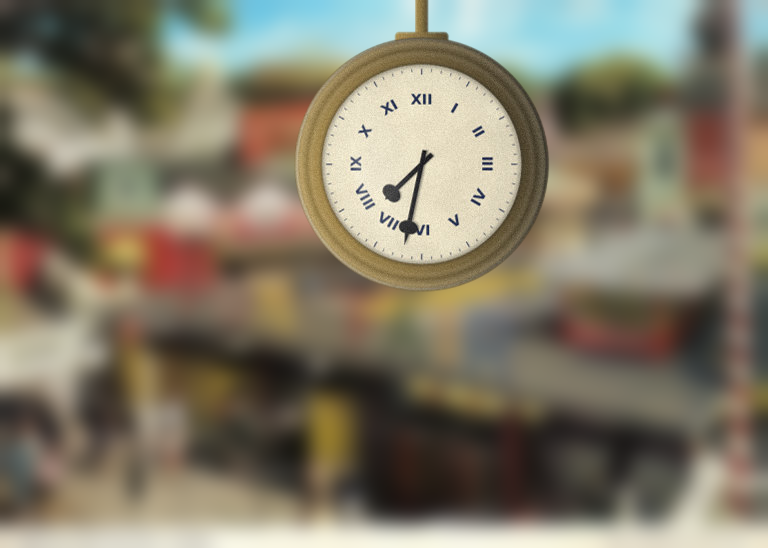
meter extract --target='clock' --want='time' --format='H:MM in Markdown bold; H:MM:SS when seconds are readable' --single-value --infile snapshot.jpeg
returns **7:32**
